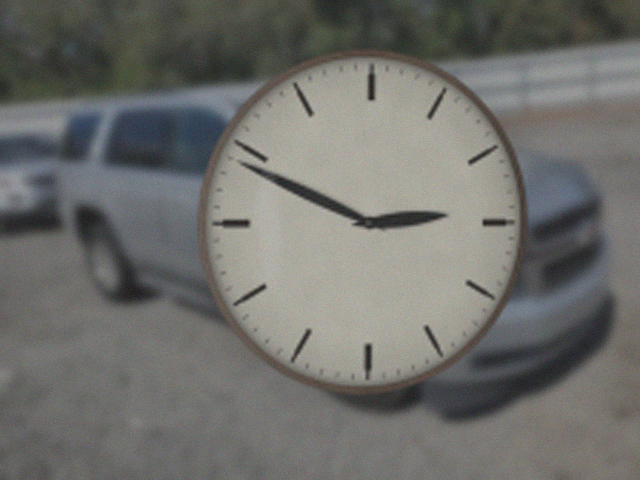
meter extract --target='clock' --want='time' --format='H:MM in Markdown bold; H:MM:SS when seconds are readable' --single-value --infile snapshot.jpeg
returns **2:49**
